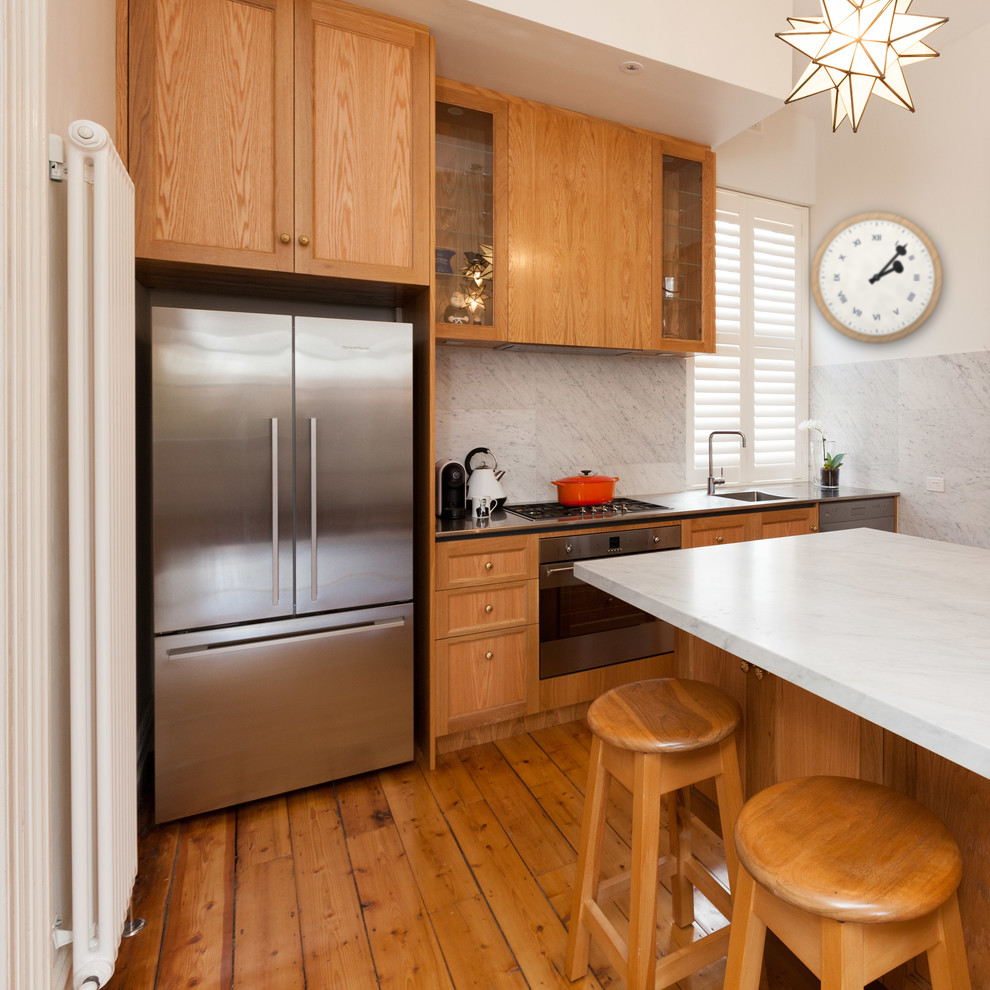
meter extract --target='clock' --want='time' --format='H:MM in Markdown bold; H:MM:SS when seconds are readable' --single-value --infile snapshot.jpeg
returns **2:07**
